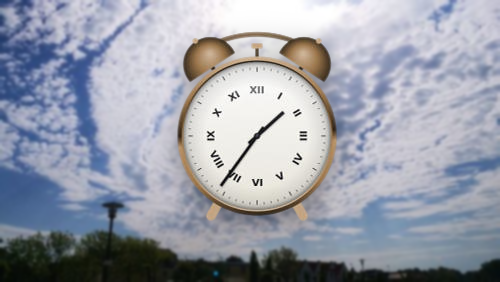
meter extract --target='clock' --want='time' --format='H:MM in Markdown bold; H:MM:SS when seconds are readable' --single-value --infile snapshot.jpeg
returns **1:36**
